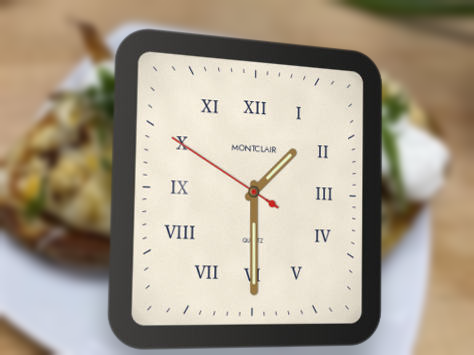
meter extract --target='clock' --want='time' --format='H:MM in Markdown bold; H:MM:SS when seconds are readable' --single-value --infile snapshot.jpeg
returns **1:29:50**
